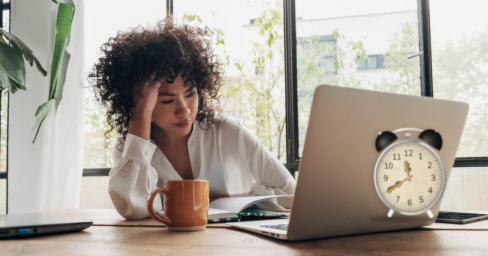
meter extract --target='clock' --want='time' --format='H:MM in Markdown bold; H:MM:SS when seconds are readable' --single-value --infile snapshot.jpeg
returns **11:40**
